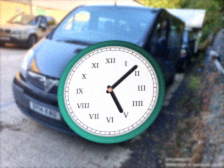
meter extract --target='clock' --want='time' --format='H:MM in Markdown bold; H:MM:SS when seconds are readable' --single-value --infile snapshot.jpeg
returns **5:08**
